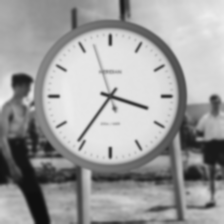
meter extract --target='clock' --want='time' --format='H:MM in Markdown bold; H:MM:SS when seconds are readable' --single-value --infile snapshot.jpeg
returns **3:35:57**
